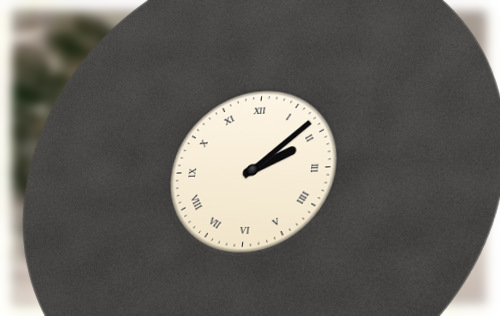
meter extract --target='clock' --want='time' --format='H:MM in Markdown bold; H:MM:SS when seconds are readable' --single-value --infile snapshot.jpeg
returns **2:08**
